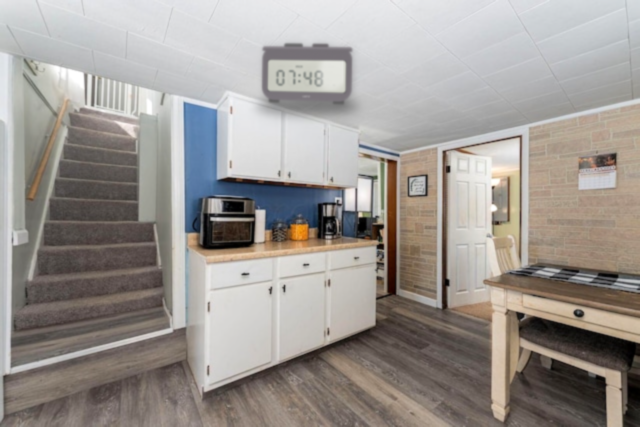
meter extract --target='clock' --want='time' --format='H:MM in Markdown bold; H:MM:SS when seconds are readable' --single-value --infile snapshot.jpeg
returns **7:48**
